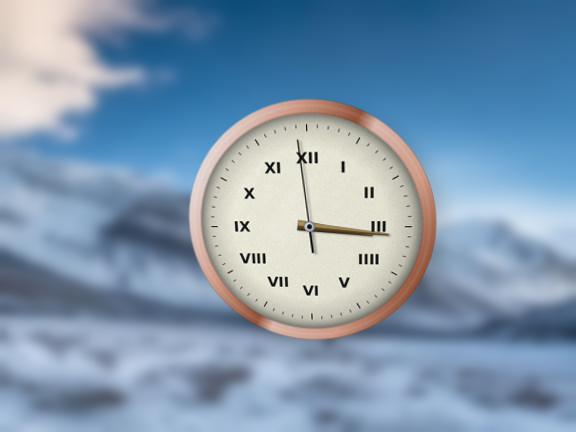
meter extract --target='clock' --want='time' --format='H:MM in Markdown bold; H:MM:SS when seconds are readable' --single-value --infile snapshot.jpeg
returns **3:15:59**
